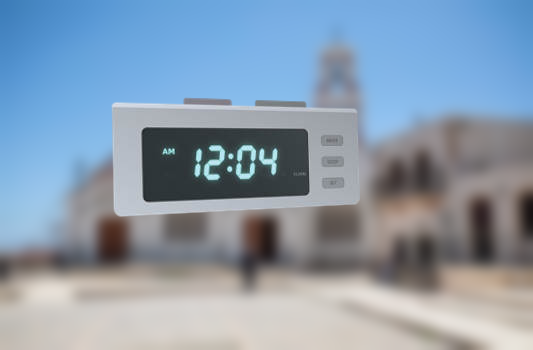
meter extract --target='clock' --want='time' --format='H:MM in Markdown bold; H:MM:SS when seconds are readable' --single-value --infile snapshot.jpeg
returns **12:04**
